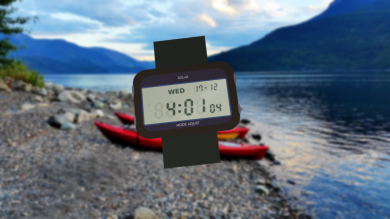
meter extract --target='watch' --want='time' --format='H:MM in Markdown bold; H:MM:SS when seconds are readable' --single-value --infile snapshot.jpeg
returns **4:01:04**
